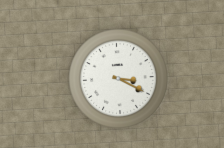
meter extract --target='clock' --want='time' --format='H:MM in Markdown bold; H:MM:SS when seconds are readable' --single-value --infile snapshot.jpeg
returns **3:20**
